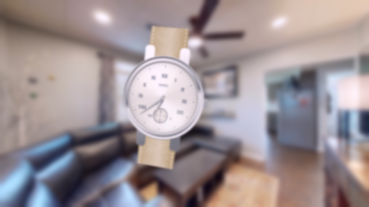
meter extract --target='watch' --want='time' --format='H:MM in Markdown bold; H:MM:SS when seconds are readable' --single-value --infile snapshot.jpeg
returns **6:38**
